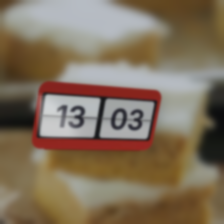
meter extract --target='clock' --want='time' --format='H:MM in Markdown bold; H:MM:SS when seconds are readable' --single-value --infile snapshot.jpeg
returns **13:03**
